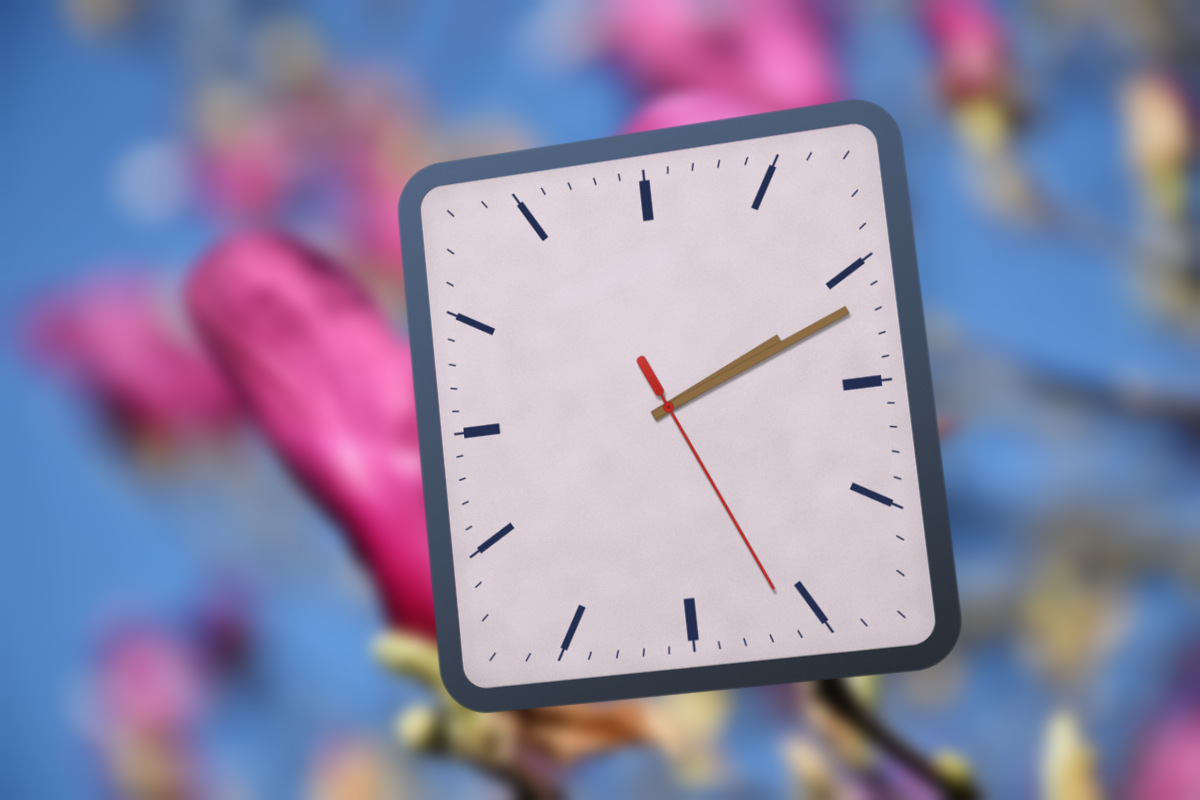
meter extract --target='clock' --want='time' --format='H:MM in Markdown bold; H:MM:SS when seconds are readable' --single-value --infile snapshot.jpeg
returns **2:11:26**
